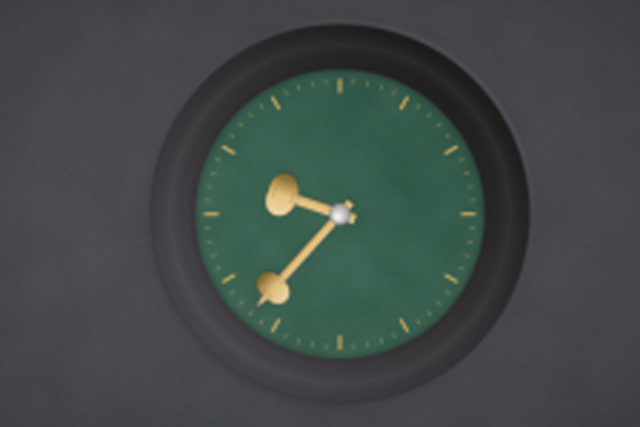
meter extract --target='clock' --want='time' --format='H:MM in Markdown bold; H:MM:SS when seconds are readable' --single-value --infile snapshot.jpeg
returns **9:37**
